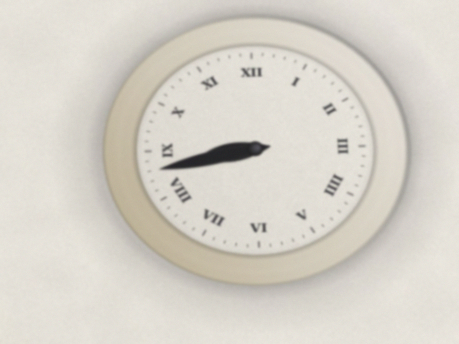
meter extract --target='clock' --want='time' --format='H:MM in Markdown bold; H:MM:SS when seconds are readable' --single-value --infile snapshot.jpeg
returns **8:43**
